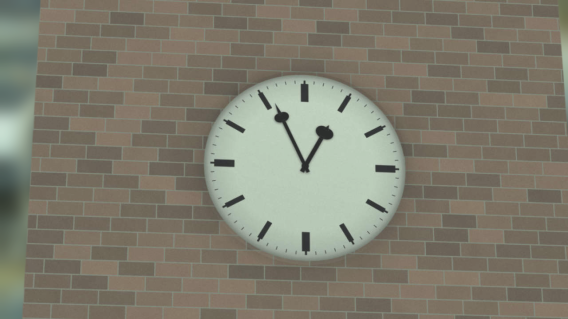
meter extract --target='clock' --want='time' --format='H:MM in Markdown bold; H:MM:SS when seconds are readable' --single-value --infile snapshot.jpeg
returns **12:56**
